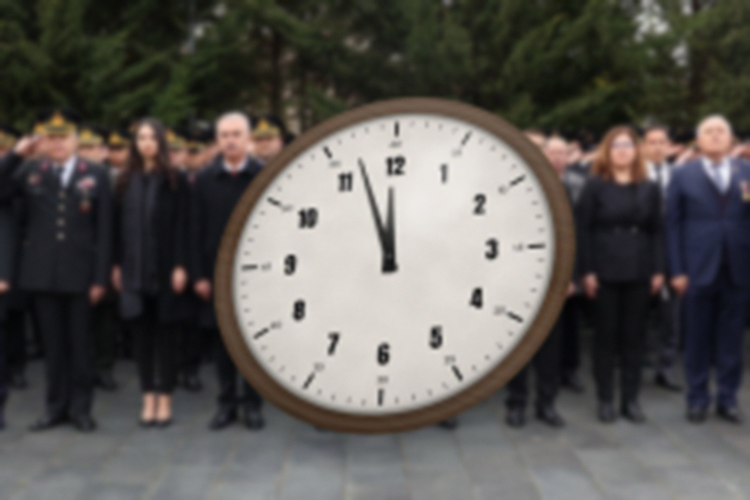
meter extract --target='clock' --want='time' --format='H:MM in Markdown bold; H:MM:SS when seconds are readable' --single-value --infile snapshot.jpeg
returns **11:57**
